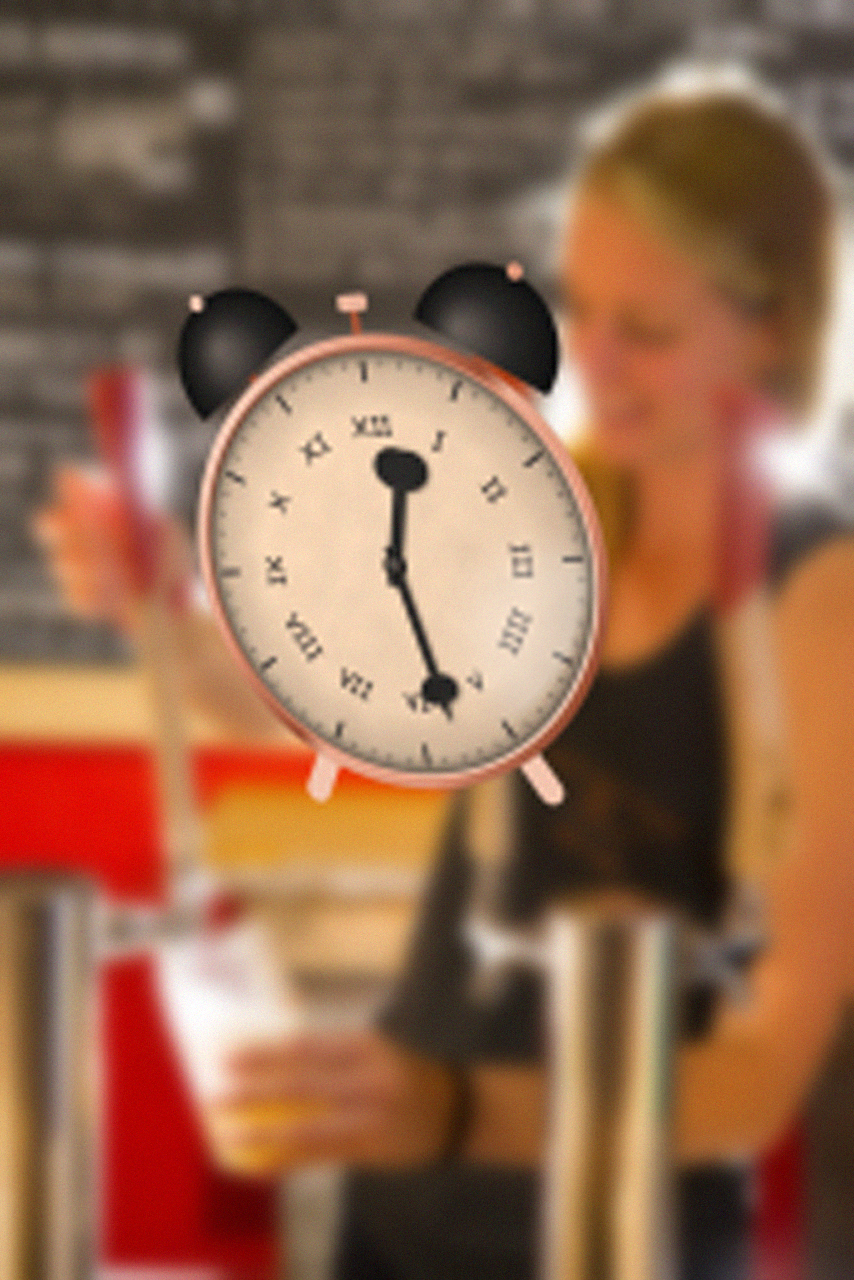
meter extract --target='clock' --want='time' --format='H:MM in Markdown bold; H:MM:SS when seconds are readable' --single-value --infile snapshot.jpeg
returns **12:28**
